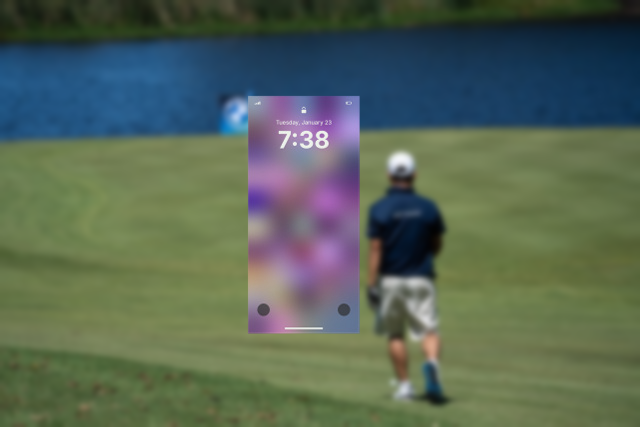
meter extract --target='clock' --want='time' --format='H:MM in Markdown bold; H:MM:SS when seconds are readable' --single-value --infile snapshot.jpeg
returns **7:38**
